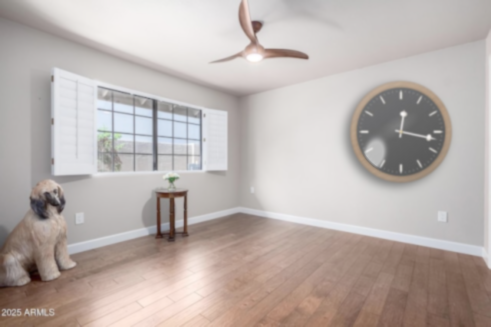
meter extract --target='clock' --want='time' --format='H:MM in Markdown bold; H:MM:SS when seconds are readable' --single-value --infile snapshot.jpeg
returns **12:17**
